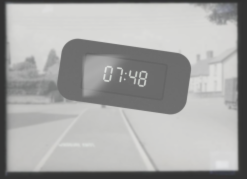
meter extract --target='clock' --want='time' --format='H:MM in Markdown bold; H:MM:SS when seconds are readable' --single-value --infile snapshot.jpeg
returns **7:48**
